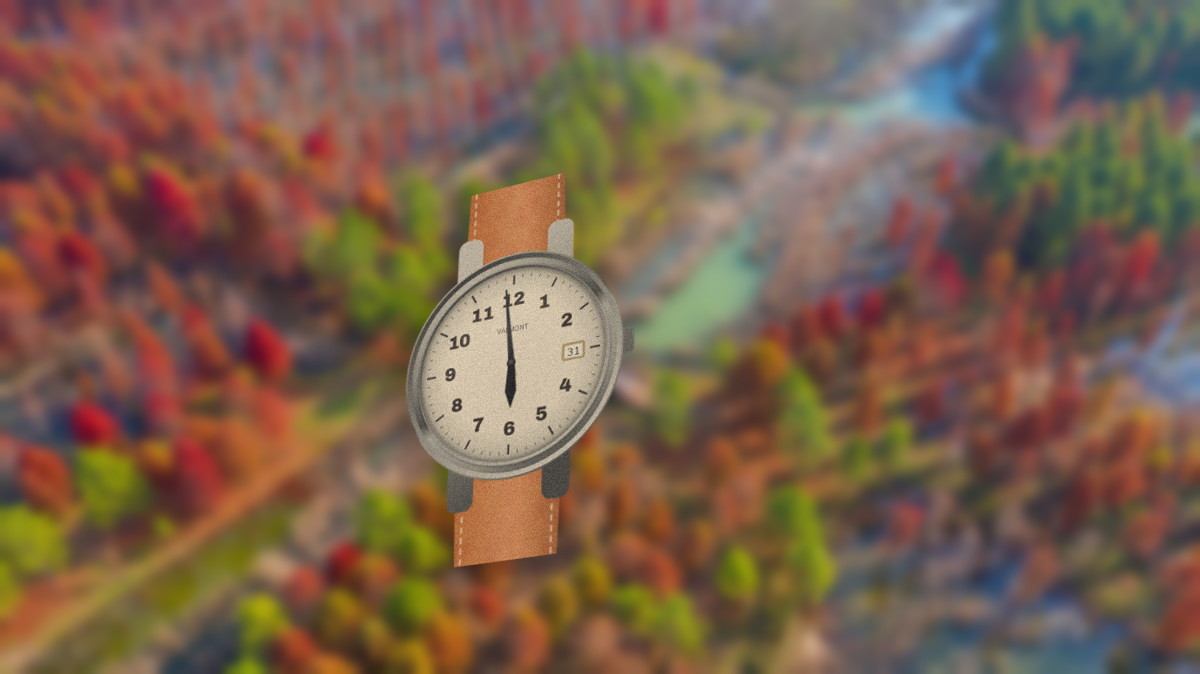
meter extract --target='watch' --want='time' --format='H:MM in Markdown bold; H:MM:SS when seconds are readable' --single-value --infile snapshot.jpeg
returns **5:59**
